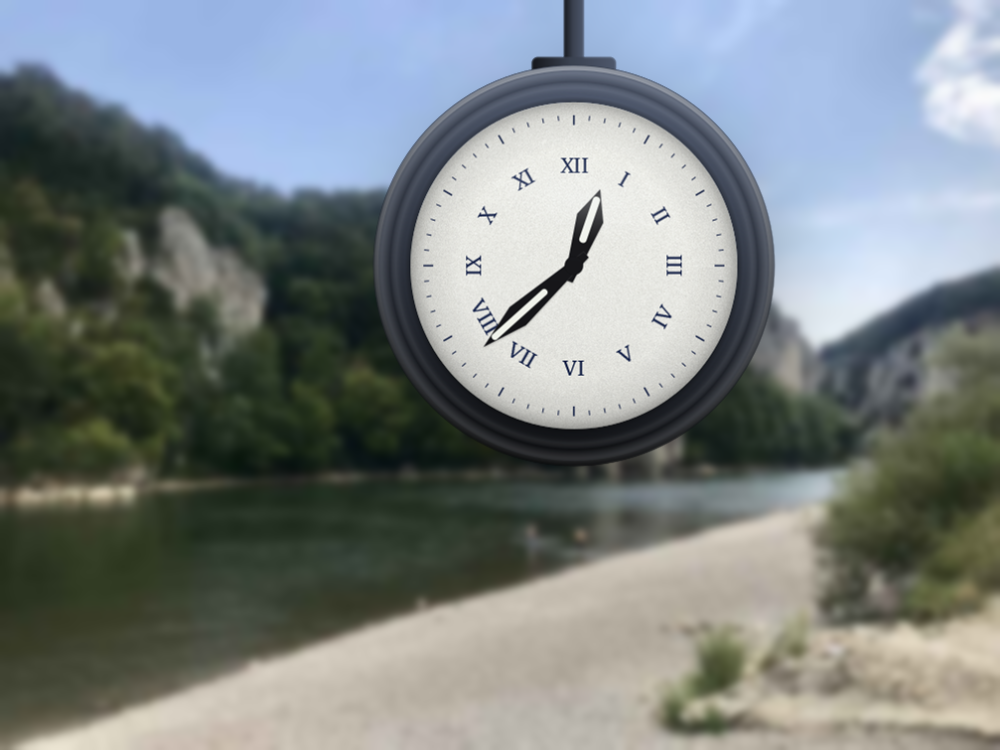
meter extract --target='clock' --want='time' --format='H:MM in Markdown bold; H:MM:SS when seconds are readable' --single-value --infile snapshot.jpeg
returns **12:38**
